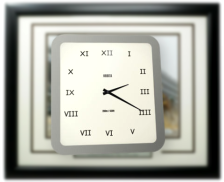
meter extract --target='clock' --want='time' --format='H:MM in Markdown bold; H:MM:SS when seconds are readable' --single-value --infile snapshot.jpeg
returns **2:20**
